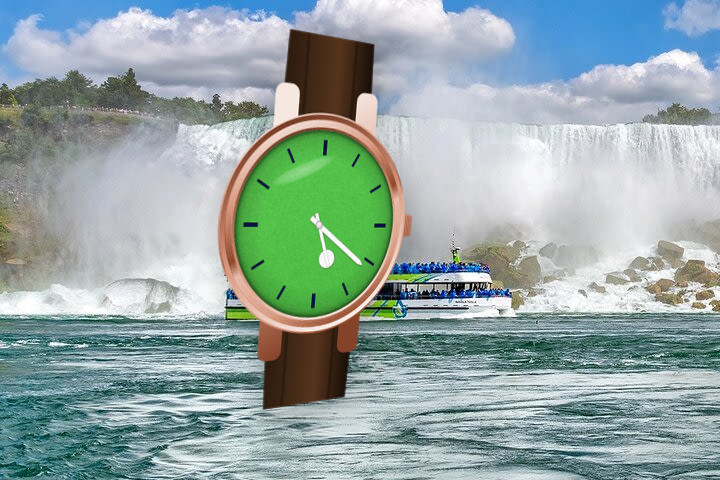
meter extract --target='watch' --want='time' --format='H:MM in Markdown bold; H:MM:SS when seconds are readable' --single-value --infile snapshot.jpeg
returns **5:21**
